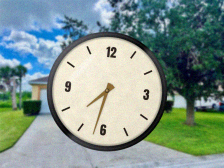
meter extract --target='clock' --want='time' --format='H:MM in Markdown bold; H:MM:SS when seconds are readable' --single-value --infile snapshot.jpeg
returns **7:32**
